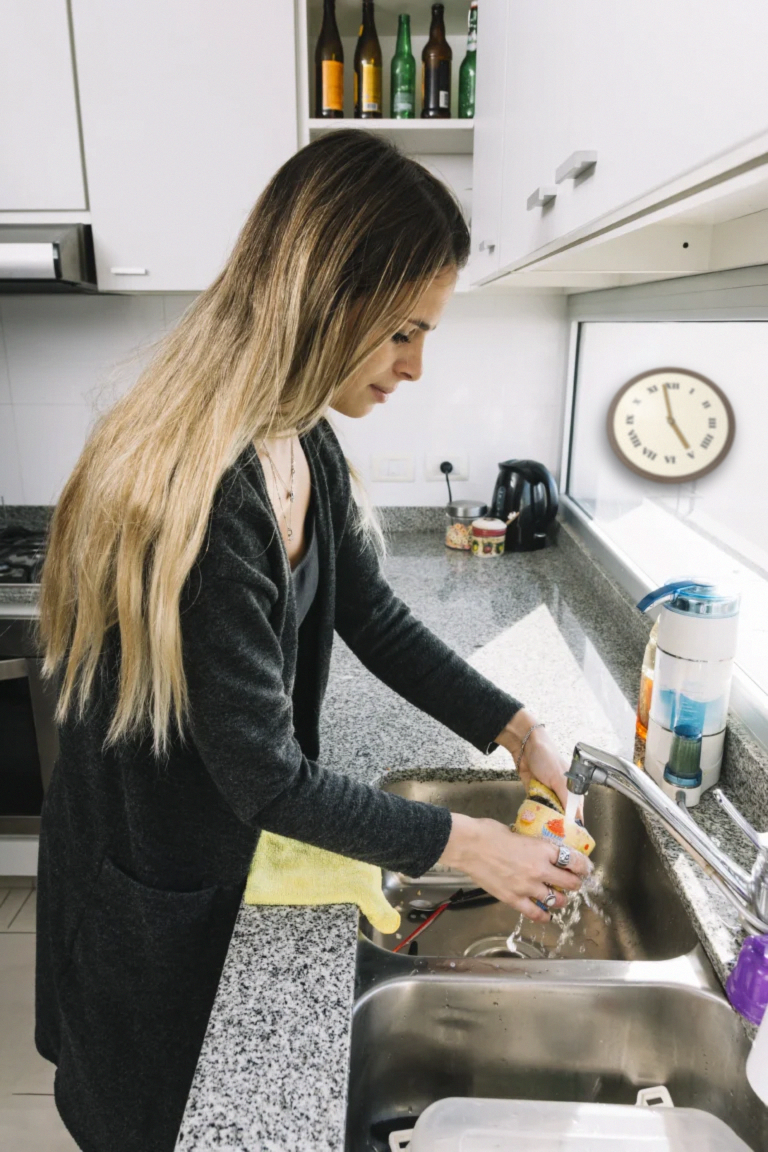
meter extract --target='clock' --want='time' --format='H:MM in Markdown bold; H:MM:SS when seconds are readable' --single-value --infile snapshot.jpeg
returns **4:58**
